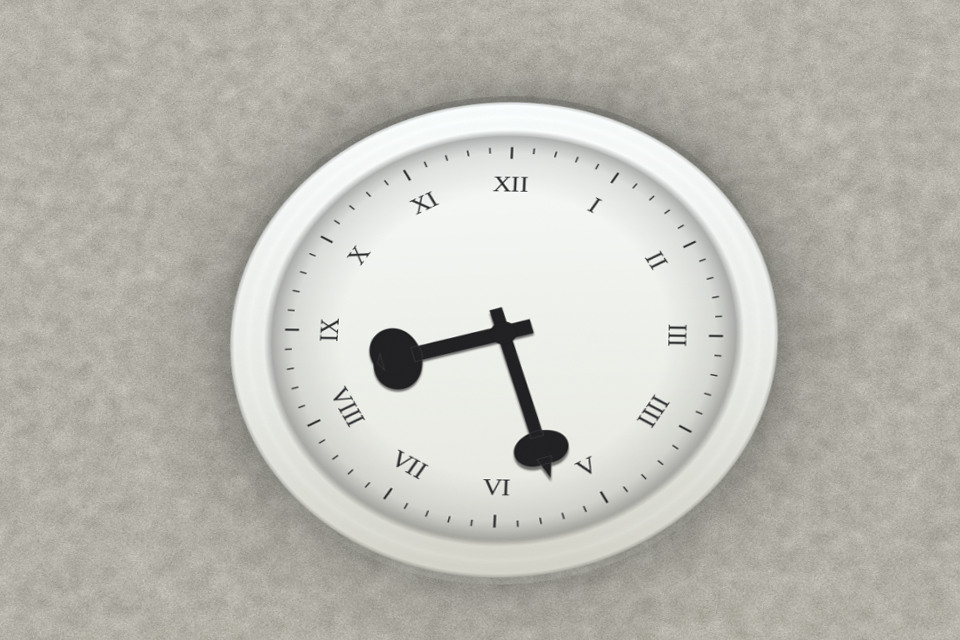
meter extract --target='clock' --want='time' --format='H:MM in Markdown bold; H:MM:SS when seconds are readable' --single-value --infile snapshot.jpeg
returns **8:27**
